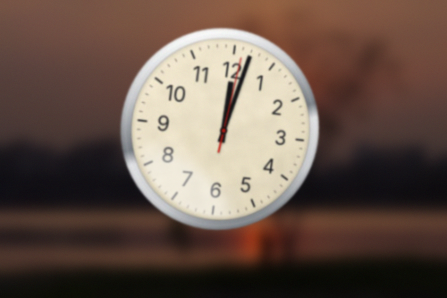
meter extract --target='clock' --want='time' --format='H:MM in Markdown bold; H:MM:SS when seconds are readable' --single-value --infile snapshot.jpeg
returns **12:02:01**
